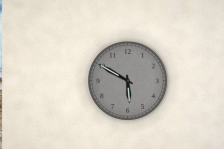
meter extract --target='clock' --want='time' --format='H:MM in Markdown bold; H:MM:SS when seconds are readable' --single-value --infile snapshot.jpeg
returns **5:50**
